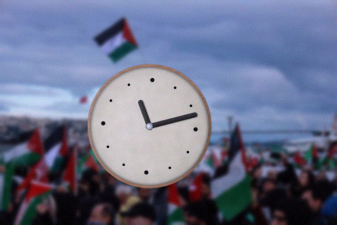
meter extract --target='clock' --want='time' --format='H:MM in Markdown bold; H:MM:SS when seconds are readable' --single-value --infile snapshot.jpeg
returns **11:12**
